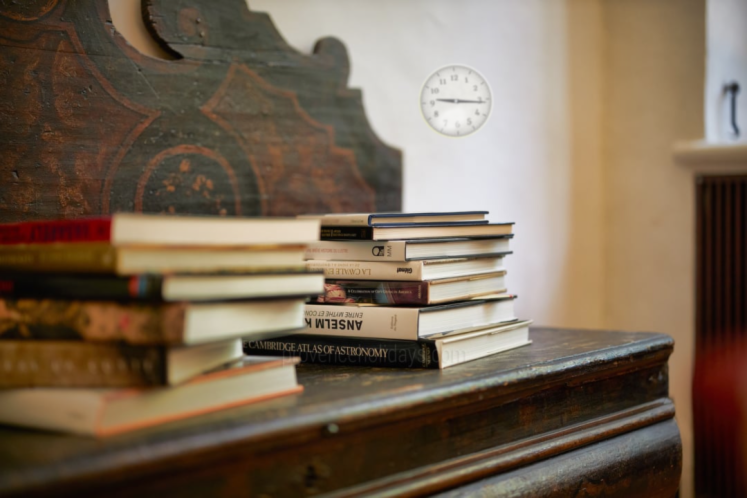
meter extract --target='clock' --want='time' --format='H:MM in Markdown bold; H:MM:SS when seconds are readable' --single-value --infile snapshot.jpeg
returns **9:16**
